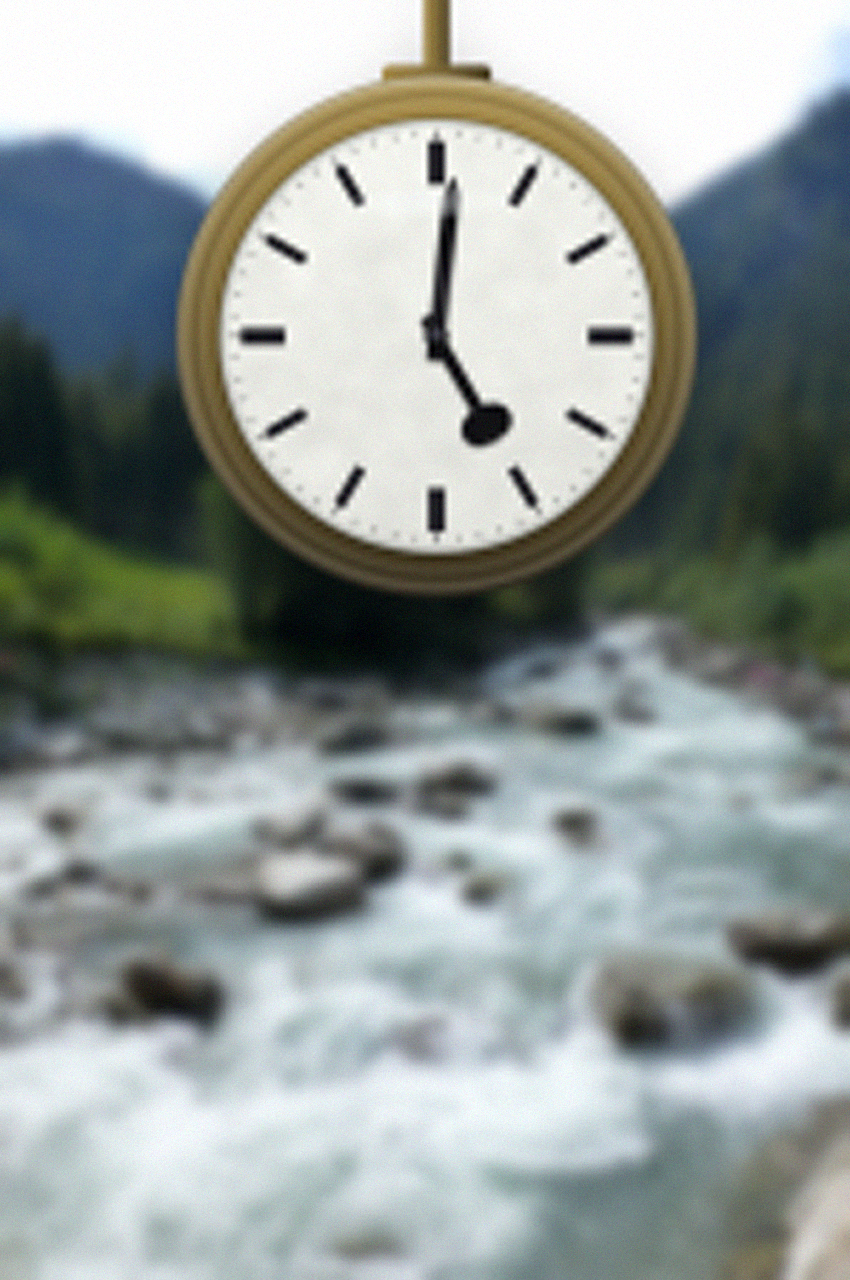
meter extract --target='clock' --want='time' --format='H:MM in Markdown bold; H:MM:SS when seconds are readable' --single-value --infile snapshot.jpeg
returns **5:01**
